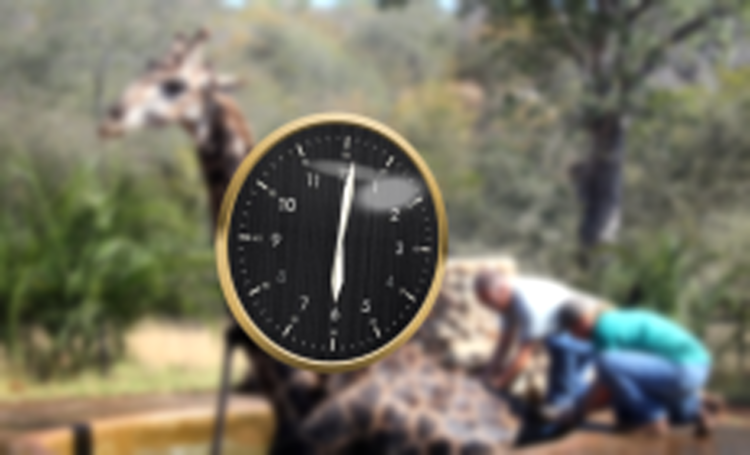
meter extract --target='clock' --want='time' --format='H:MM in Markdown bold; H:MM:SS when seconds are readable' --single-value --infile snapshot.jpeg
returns **6:01**
